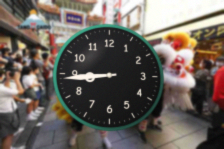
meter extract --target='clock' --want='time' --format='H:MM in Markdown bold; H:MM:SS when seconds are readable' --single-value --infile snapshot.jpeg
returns **8:44**
